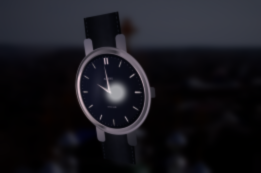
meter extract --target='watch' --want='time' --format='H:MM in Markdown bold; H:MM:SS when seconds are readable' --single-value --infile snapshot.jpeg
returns **9:59**
